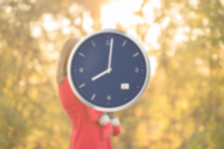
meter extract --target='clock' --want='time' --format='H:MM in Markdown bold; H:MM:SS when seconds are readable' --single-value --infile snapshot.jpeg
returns **8:01**
